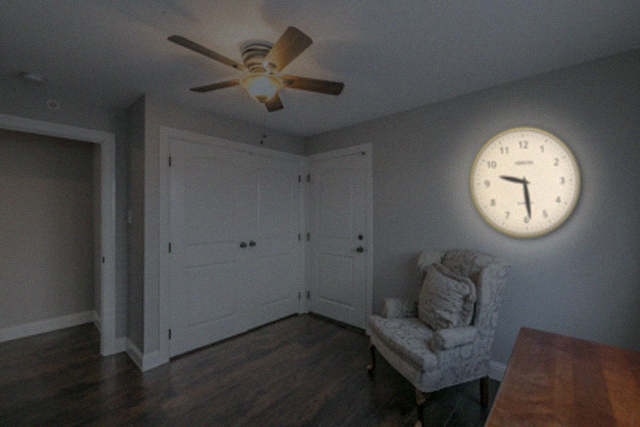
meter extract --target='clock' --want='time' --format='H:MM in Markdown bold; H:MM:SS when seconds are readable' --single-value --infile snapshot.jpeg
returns **9:29**
